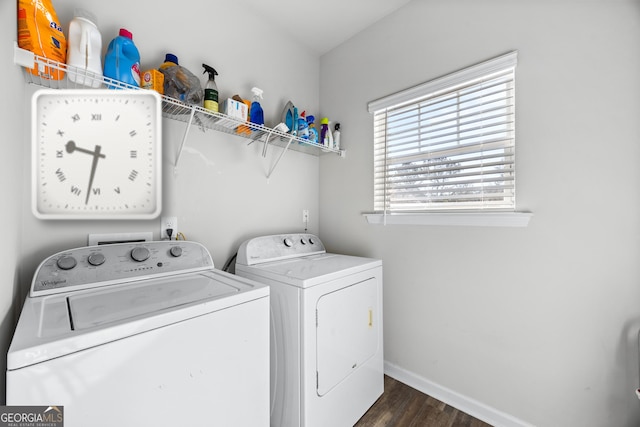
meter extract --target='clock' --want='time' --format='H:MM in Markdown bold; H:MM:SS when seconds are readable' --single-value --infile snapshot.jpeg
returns **9:32**
